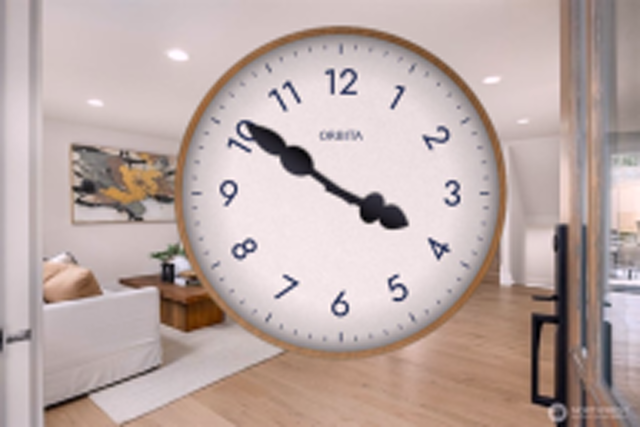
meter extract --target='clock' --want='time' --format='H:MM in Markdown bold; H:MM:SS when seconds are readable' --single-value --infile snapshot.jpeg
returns **3:51**
